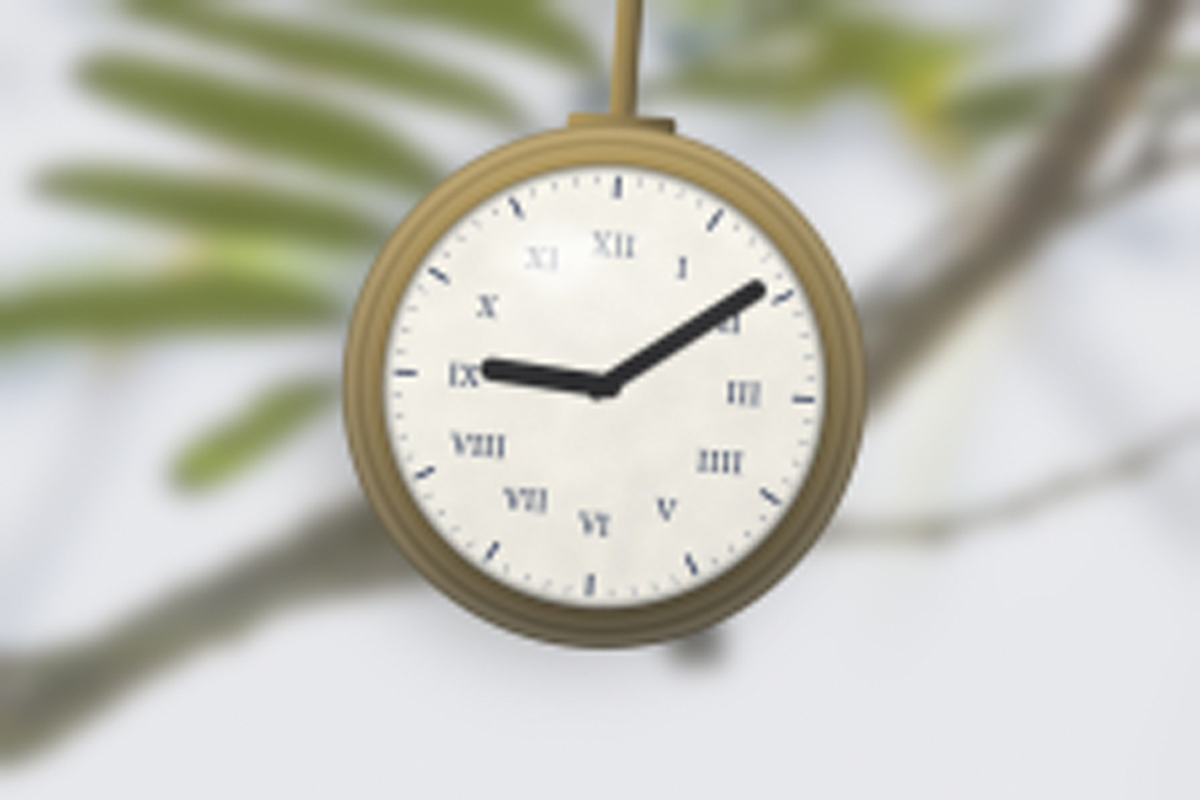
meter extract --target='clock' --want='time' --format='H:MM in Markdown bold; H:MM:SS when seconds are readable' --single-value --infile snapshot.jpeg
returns **9:09**
